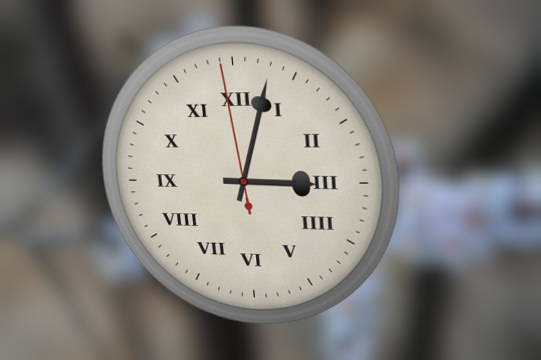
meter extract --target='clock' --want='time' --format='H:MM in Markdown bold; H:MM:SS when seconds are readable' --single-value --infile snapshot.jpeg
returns **3:02:59**
